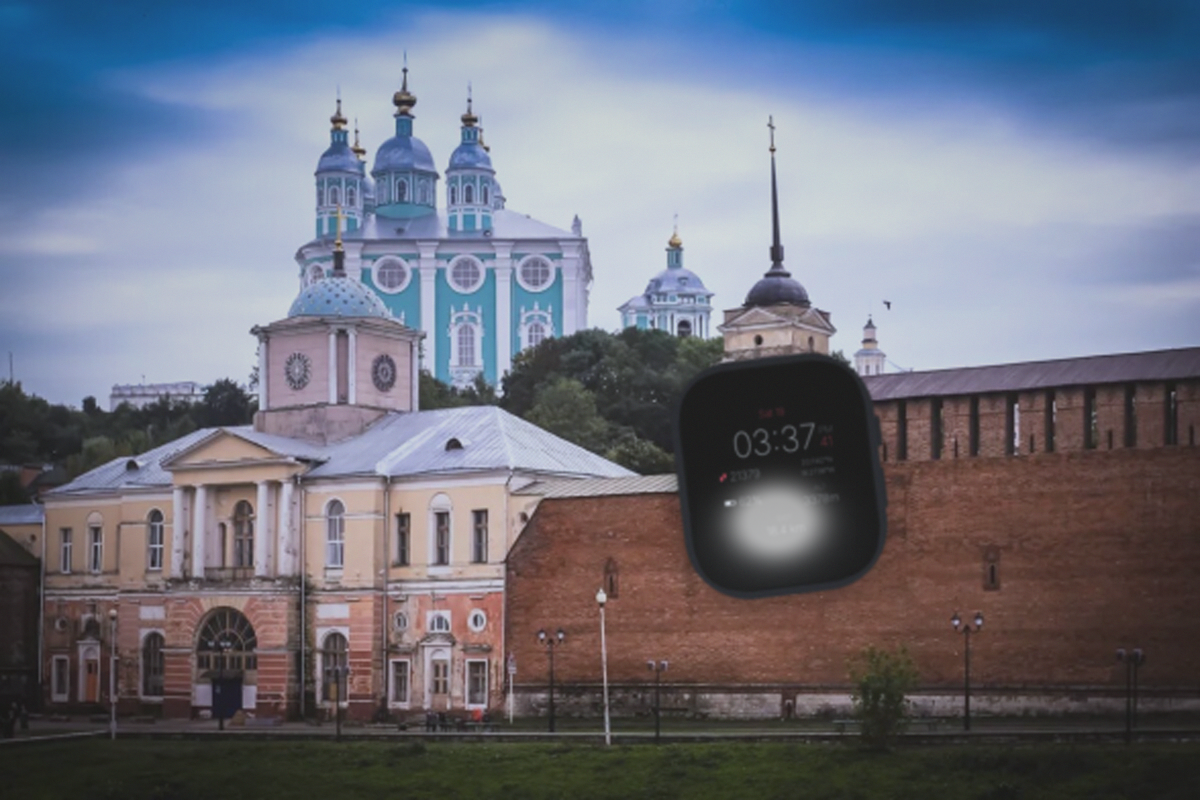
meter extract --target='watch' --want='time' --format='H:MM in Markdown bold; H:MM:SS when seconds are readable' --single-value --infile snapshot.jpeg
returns **3:37**
